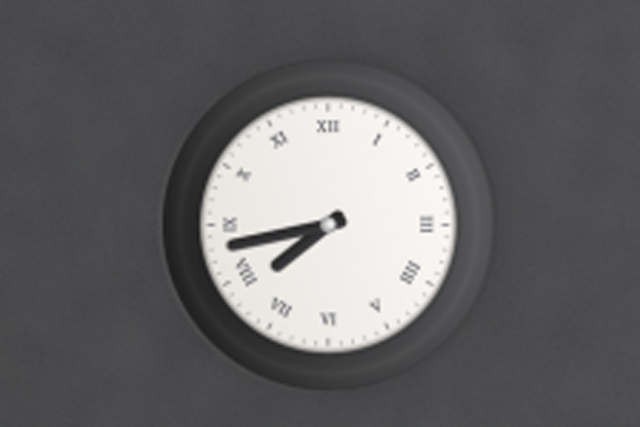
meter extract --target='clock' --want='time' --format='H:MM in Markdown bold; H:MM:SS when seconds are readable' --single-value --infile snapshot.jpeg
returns **7:43**
